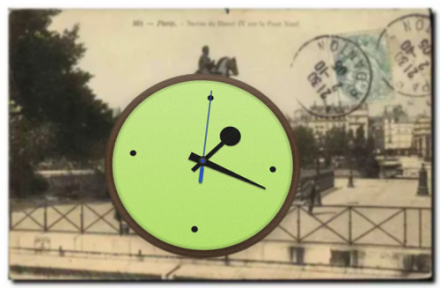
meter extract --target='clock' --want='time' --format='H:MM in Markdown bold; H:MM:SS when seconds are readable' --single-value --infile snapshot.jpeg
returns **1:18:00**
